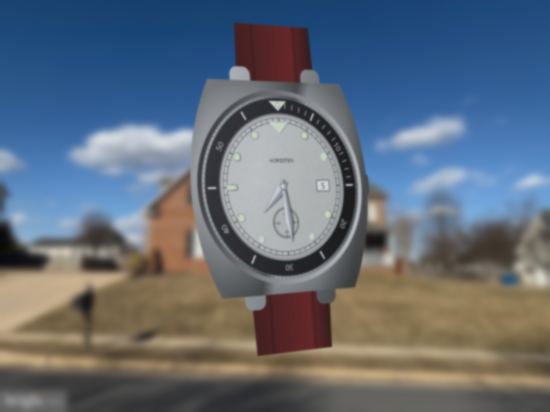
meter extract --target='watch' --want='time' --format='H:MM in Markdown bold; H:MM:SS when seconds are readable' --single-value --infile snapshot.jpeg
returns **7:29**
